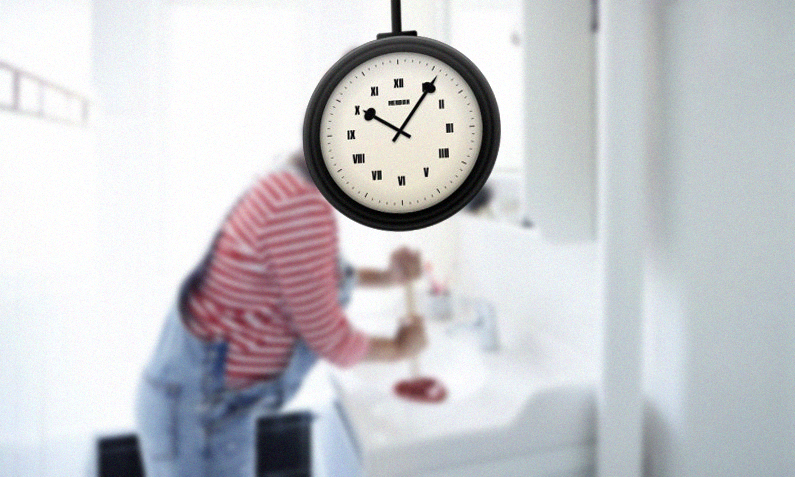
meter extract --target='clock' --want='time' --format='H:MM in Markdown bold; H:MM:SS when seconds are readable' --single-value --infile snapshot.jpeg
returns **10:06**
